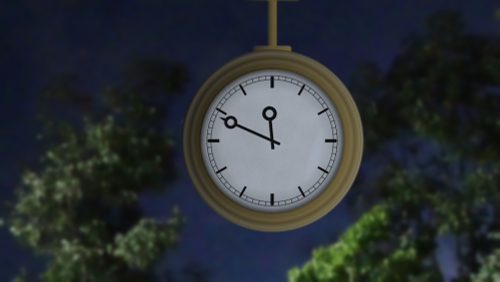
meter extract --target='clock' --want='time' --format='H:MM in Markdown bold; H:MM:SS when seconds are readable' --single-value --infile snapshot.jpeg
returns **11:49**
